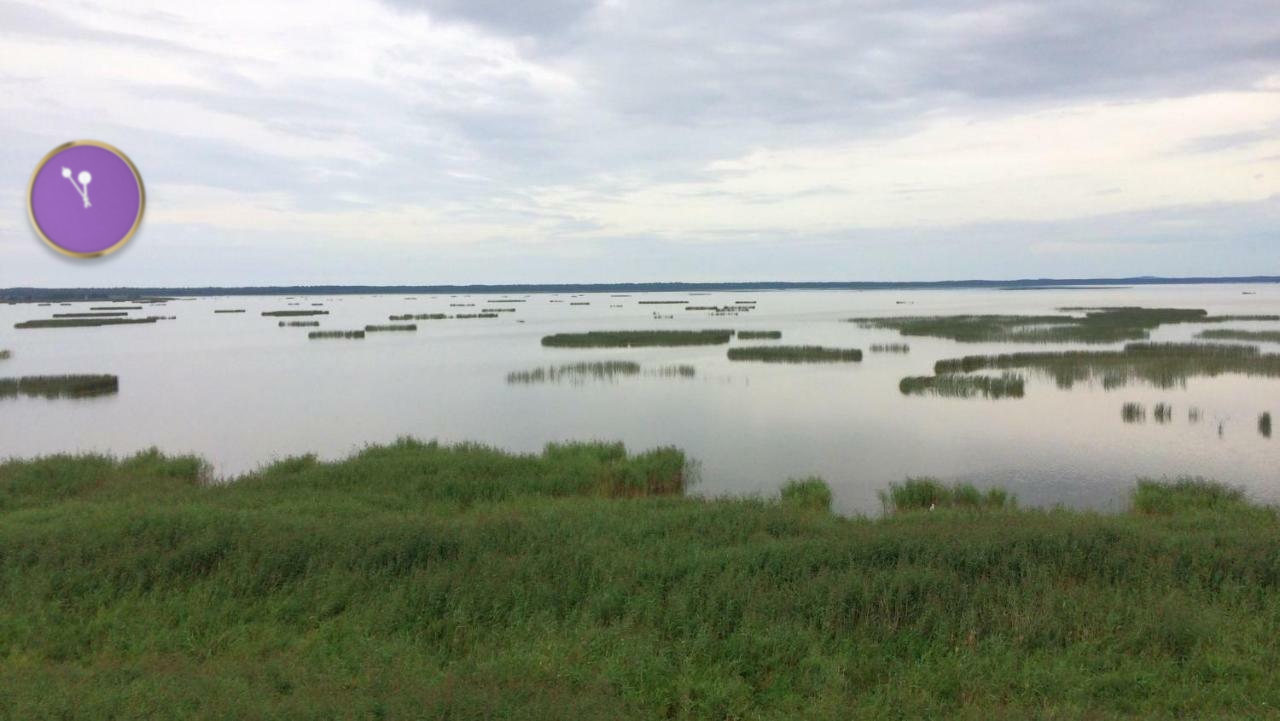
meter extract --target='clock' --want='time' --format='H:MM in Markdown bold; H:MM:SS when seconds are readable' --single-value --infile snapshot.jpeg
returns **11:54**
